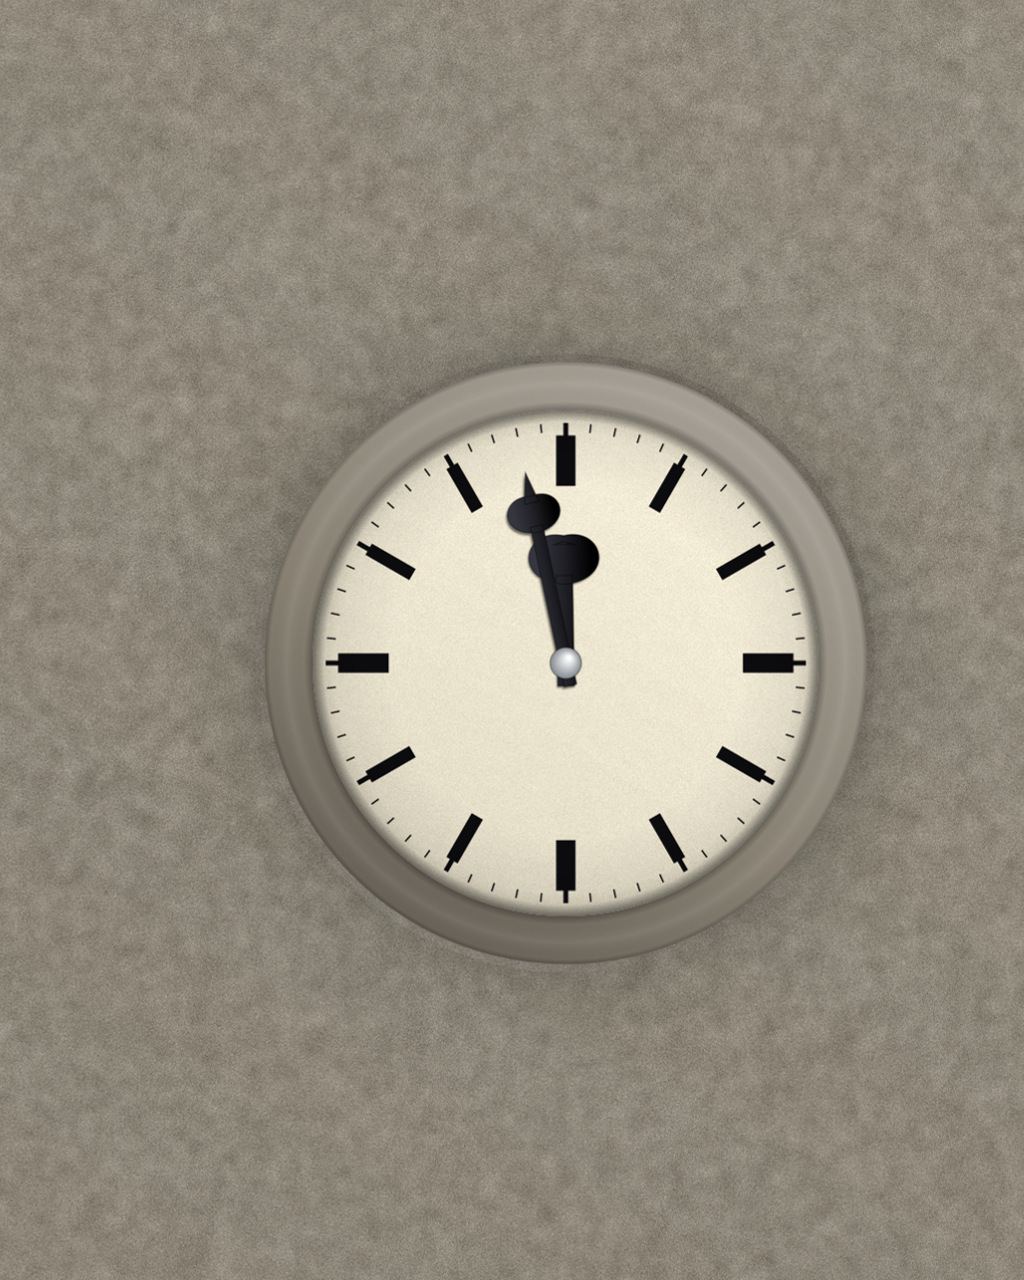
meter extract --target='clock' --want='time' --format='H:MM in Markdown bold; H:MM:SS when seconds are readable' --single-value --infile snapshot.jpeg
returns **11:58**
